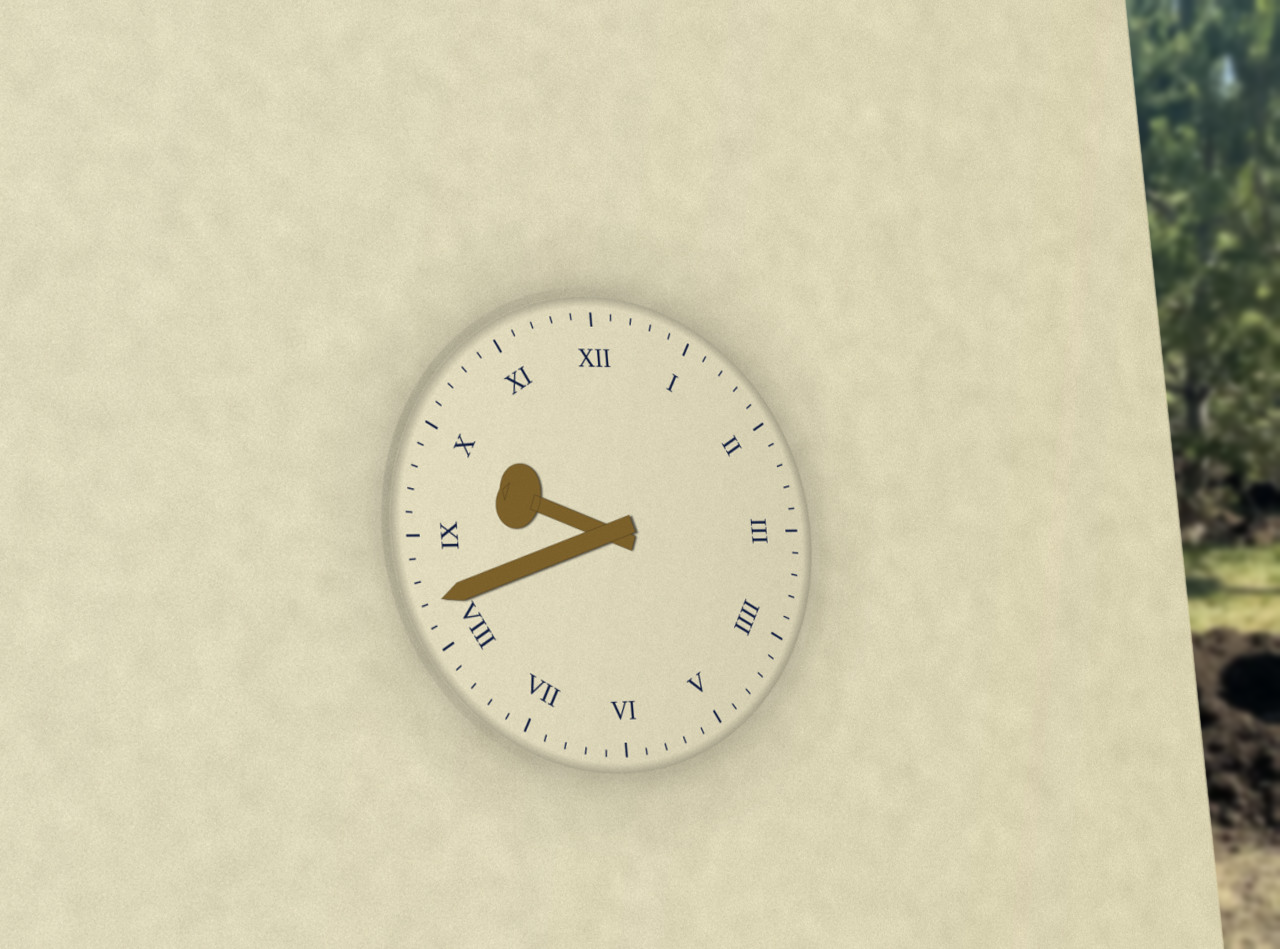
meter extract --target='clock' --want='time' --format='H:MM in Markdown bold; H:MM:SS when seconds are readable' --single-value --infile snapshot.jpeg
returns **9:42**
